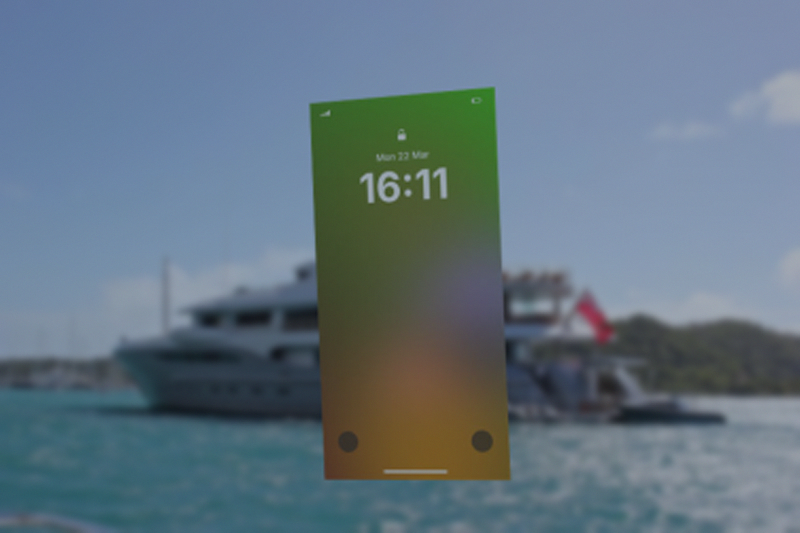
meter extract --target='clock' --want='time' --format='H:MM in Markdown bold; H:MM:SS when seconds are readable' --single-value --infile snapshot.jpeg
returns **16:11**
